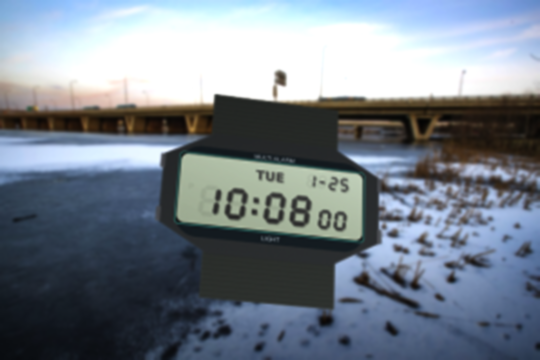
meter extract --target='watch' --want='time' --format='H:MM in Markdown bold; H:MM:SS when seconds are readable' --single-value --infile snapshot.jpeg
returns **10:08:00**
